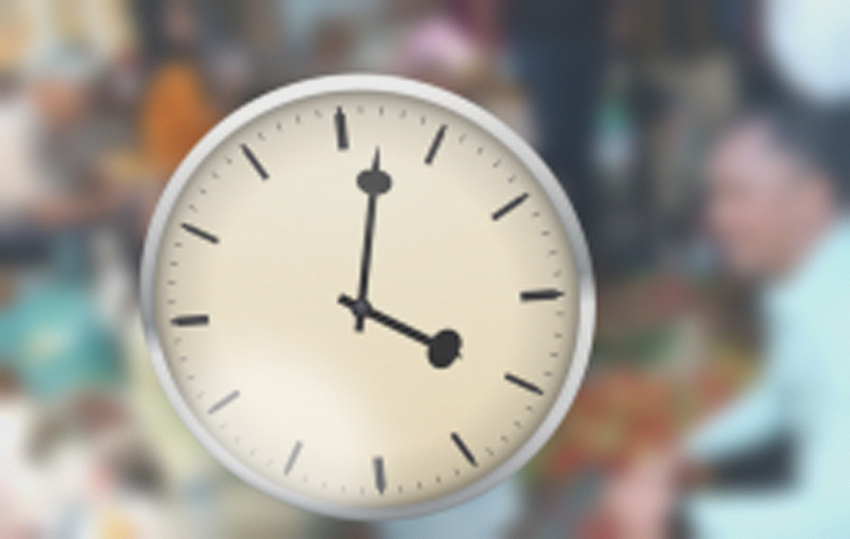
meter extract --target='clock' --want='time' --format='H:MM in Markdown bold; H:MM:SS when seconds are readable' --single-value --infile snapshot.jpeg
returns **4:02**
